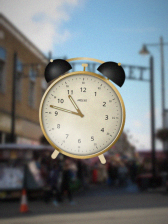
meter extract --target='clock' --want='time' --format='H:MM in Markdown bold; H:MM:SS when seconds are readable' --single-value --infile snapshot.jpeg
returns **10:47**
